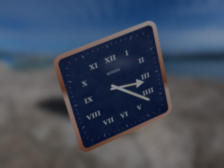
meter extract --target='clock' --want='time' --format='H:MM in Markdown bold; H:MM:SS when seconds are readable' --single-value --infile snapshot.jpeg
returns **3:22**
